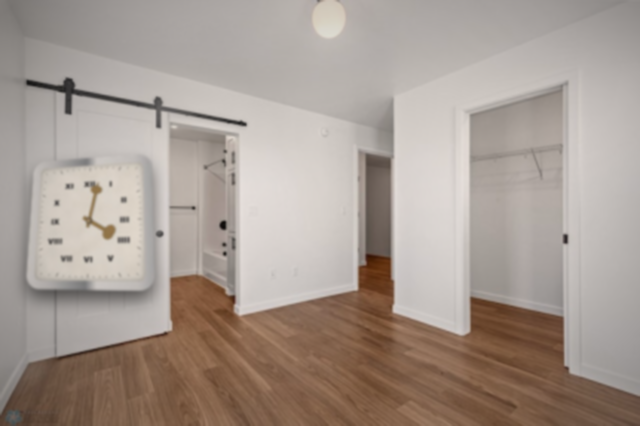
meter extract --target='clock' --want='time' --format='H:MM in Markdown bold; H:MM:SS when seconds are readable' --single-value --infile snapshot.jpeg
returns **4:02**
